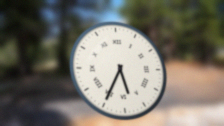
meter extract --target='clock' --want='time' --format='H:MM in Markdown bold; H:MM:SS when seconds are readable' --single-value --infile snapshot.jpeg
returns **5:35**
